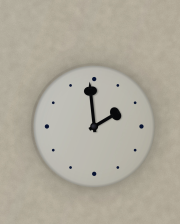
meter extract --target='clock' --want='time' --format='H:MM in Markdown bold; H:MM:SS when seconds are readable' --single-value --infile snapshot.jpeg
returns **1:59**
